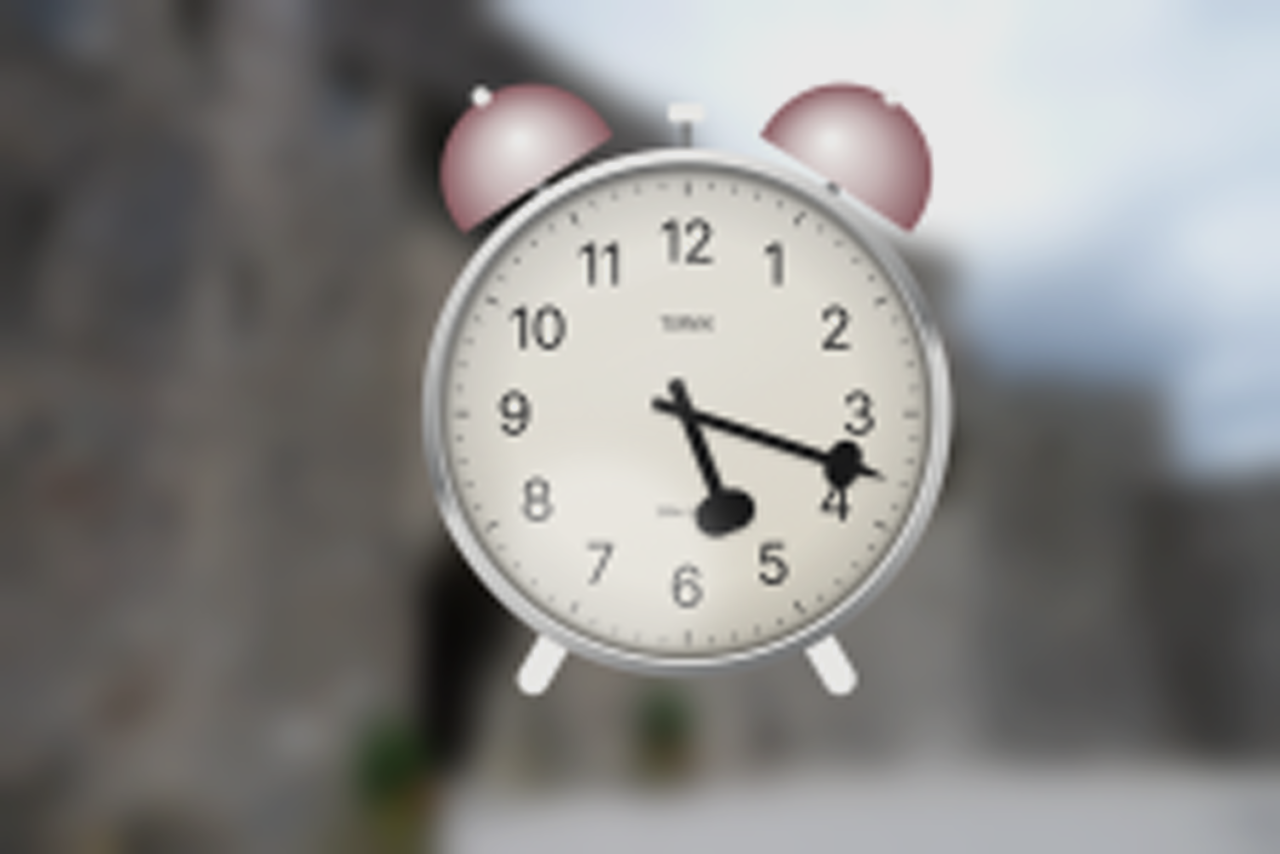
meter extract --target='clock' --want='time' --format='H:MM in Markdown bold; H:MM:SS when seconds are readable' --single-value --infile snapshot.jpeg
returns **5:18**
